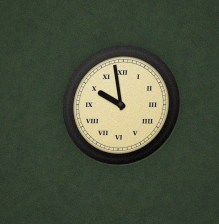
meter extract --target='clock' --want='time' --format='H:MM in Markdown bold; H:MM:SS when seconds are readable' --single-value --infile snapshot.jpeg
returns **9:58**
